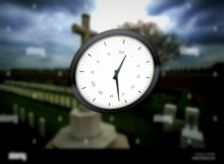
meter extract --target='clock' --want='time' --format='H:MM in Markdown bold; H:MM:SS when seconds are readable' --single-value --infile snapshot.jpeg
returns **12:27**
